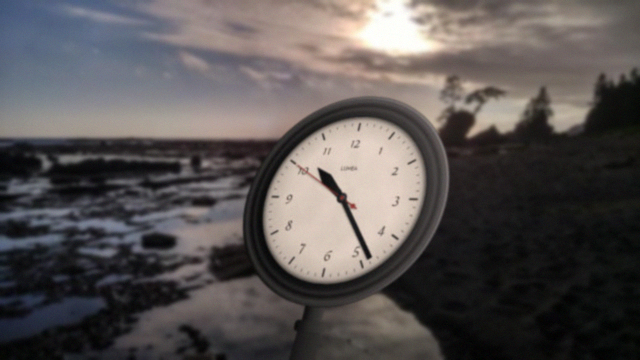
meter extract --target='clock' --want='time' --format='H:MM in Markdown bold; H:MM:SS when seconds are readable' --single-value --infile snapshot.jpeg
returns **10:23:50**
